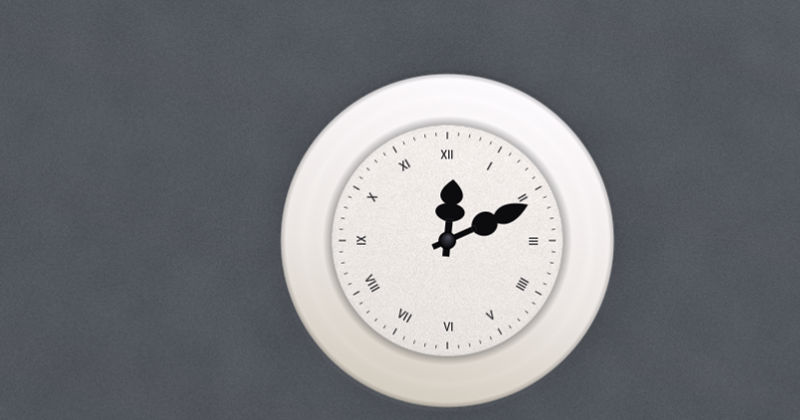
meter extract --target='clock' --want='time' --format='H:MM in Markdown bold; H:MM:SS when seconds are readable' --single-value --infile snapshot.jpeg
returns **12:11**
